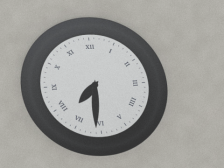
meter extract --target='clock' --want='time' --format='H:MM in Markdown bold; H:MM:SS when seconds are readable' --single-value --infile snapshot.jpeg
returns **7:31**
